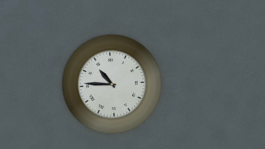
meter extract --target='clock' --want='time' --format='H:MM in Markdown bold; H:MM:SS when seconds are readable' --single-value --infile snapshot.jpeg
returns **10:46**
